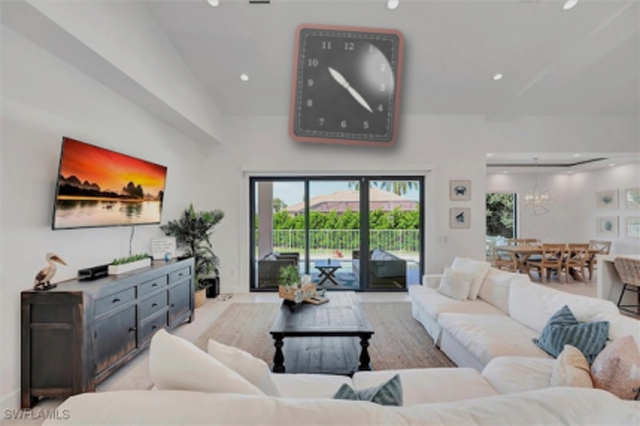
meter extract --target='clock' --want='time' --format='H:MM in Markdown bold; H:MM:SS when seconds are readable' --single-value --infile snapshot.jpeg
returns **10:22**
